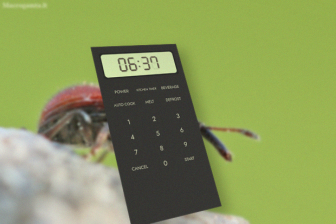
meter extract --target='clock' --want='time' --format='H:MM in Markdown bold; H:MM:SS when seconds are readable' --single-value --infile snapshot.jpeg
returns **6:37**
